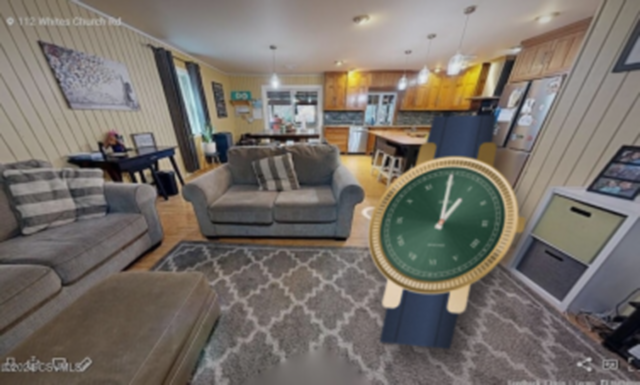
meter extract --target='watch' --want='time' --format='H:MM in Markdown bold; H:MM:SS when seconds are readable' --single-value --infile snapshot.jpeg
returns **1:00**
